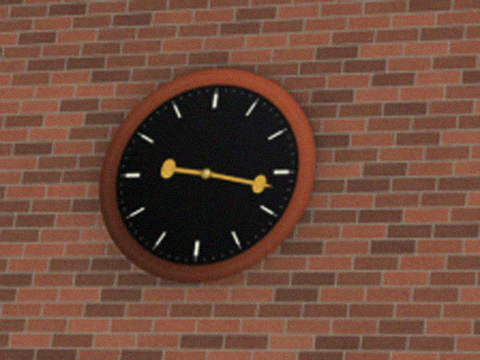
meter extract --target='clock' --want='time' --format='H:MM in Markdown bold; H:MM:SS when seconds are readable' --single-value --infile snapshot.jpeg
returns **9:17**
